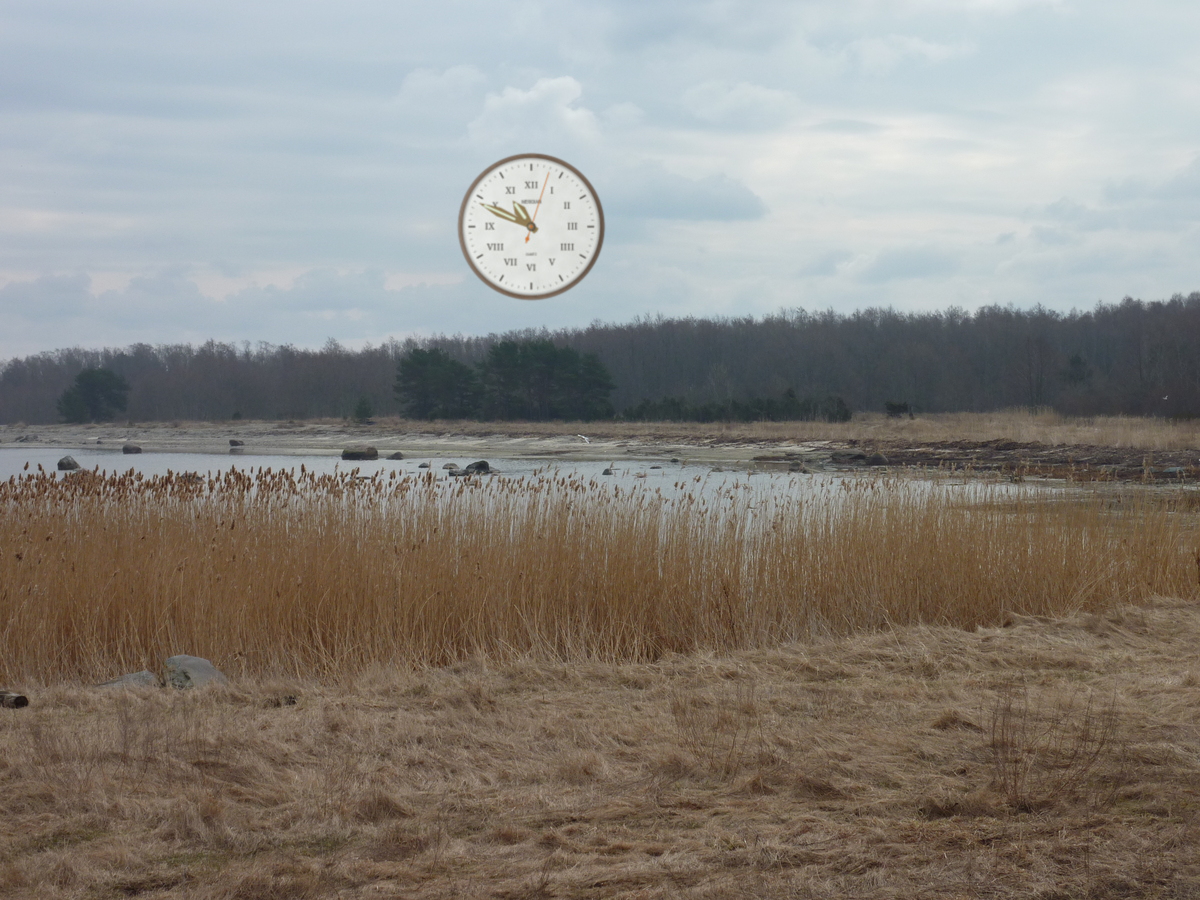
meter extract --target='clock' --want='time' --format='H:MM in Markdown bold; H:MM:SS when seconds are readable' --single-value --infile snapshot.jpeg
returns **10:49:03**
